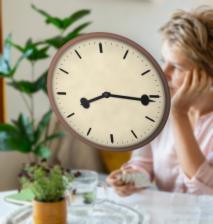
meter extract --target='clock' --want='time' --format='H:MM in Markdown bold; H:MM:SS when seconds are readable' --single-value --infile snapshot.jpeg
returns **8:16**
